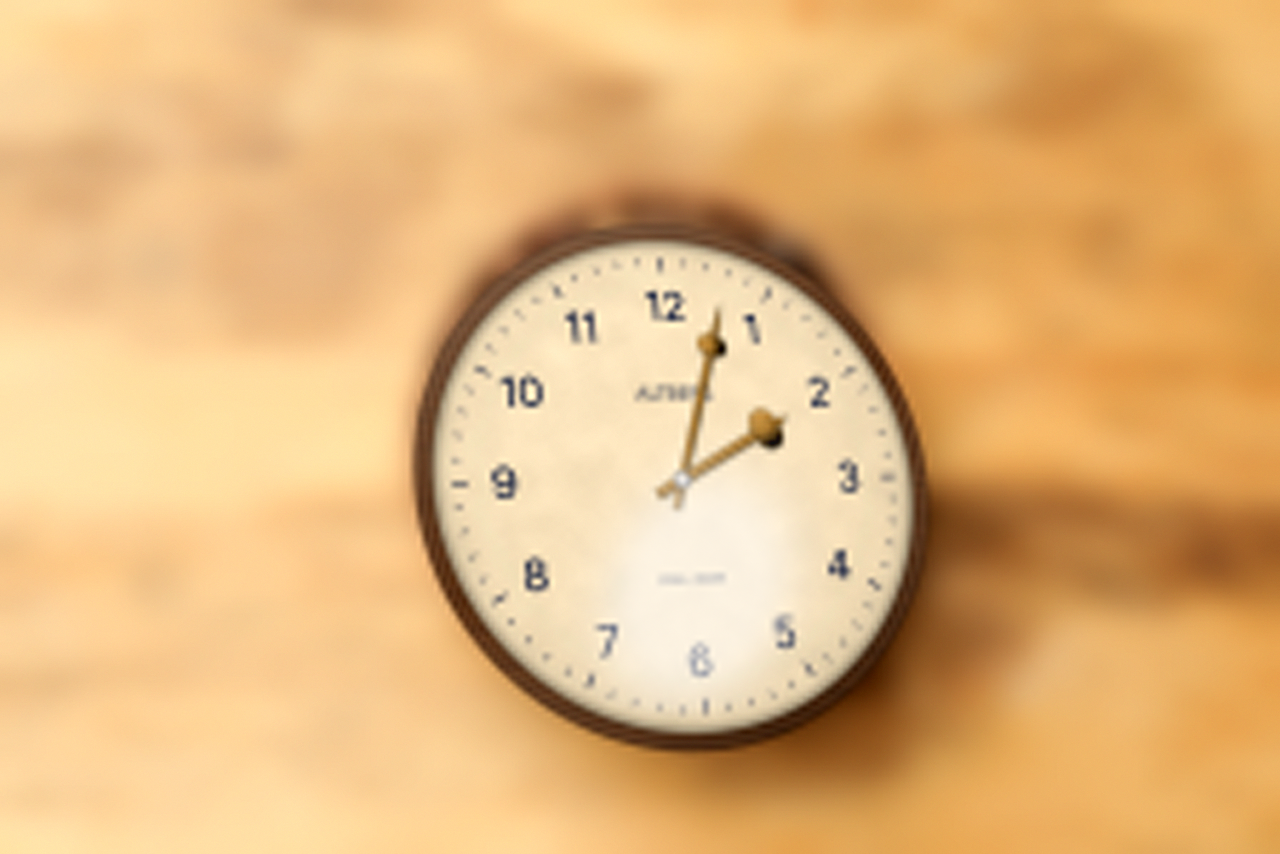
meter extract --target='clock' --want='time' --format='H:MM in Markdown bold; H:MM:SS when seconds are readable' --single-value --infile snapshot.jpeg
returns **2:03**
